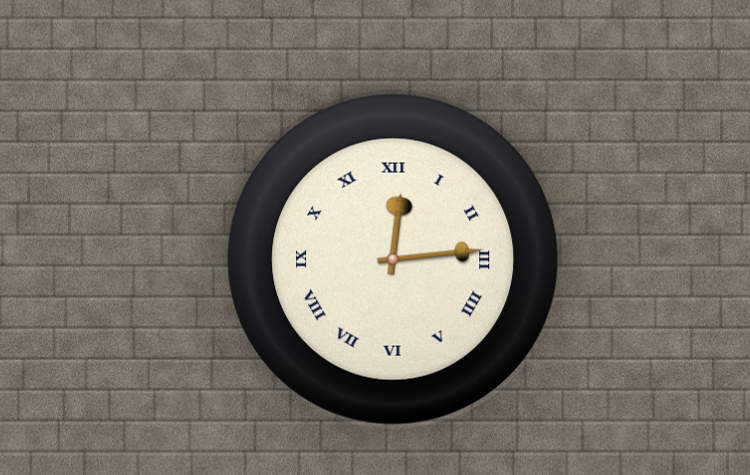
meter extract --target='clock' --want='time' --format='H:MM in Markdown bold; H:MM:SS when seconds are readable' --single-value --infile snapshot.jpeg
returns **12:14**
